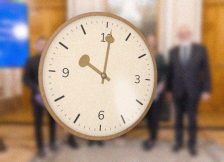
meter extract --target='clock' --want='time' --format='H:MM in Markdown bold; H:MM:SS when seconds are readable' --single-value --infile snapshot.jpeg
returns **10:01**
